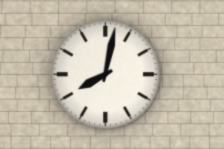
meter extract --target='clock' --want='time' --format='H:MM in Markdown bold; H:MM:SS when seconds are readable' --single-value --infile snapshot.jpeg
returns **8:02**
